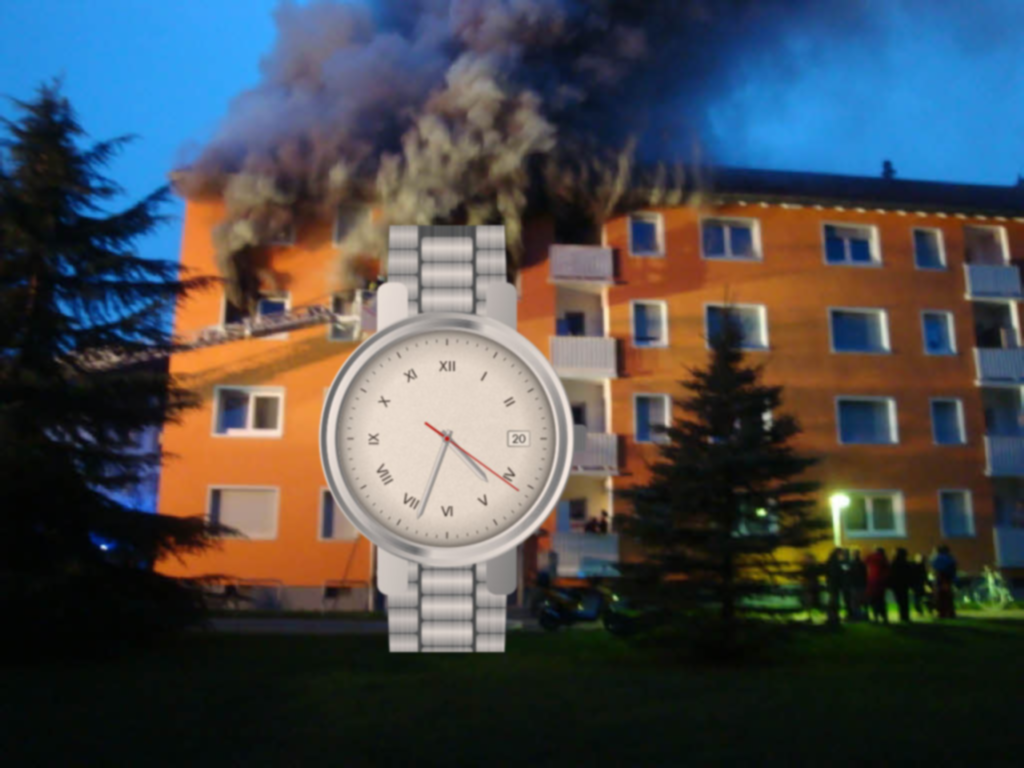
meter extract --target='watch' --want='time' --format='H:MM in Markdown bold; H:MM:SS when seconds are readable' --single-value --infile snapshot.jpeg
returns **4:33:21**
